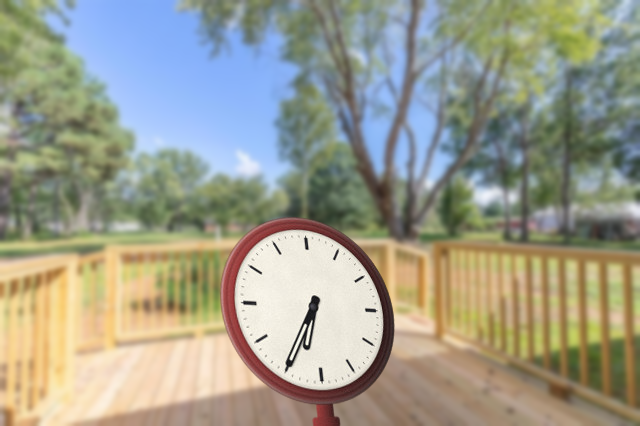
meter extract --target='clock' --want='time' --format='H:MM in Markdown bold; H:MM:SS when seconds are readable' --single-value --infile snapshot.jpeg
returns **6:35**
